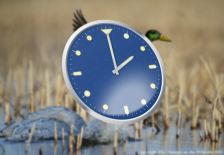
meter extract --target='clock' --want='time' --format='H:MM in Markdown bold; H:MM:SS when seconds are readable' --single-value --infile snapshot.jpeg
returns **2:00**
